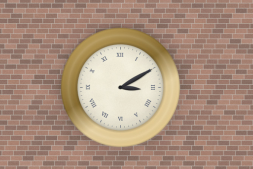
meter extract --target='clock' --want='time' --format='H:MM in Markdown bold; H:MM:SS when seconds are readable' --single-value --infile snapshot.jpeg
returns **3:10**
